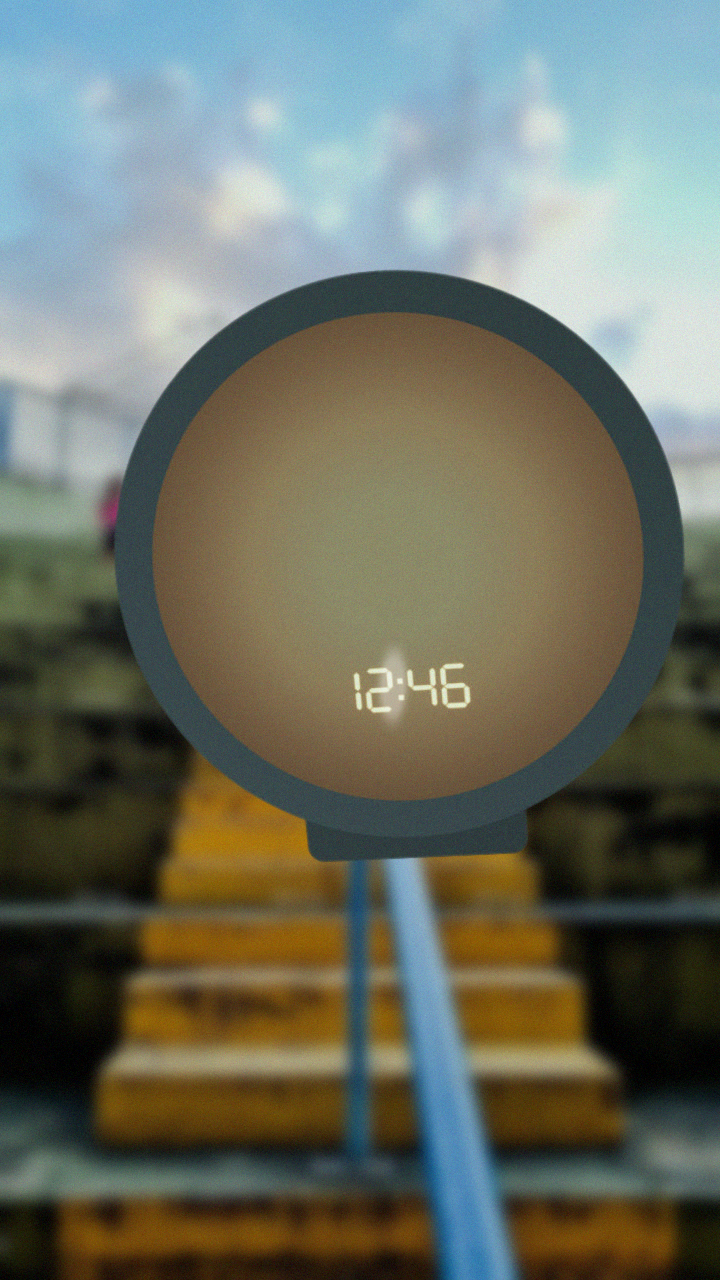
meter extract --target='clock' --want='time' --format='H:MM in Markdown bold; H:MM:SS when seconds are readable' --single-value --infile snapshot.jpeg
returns **12:46**
